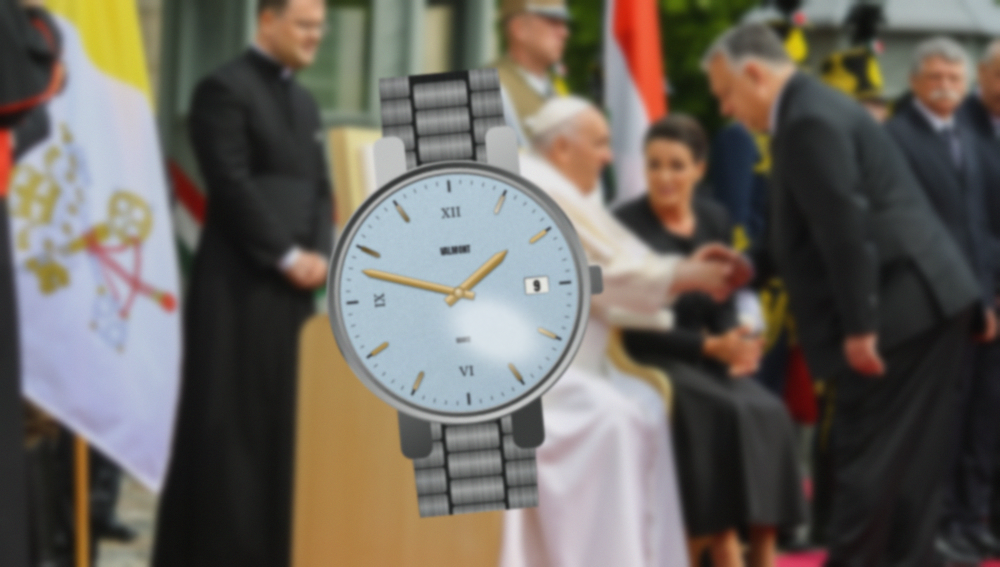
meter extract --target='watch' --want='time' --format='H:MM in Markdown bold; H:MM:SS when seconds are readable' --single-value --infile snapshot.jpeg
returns **1:48**
